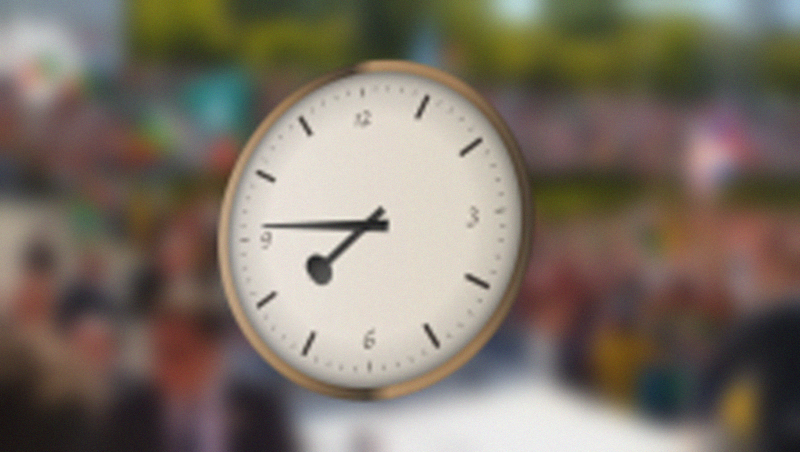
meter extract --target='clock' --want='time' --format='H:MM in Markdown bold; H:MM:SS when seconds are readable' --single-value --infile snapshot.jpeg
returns **7:46**
